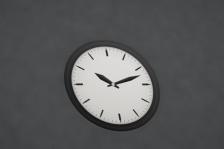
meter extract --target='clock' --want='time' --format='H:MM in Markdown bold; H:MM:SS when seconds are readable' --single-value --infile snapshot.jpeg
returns **10:12**
